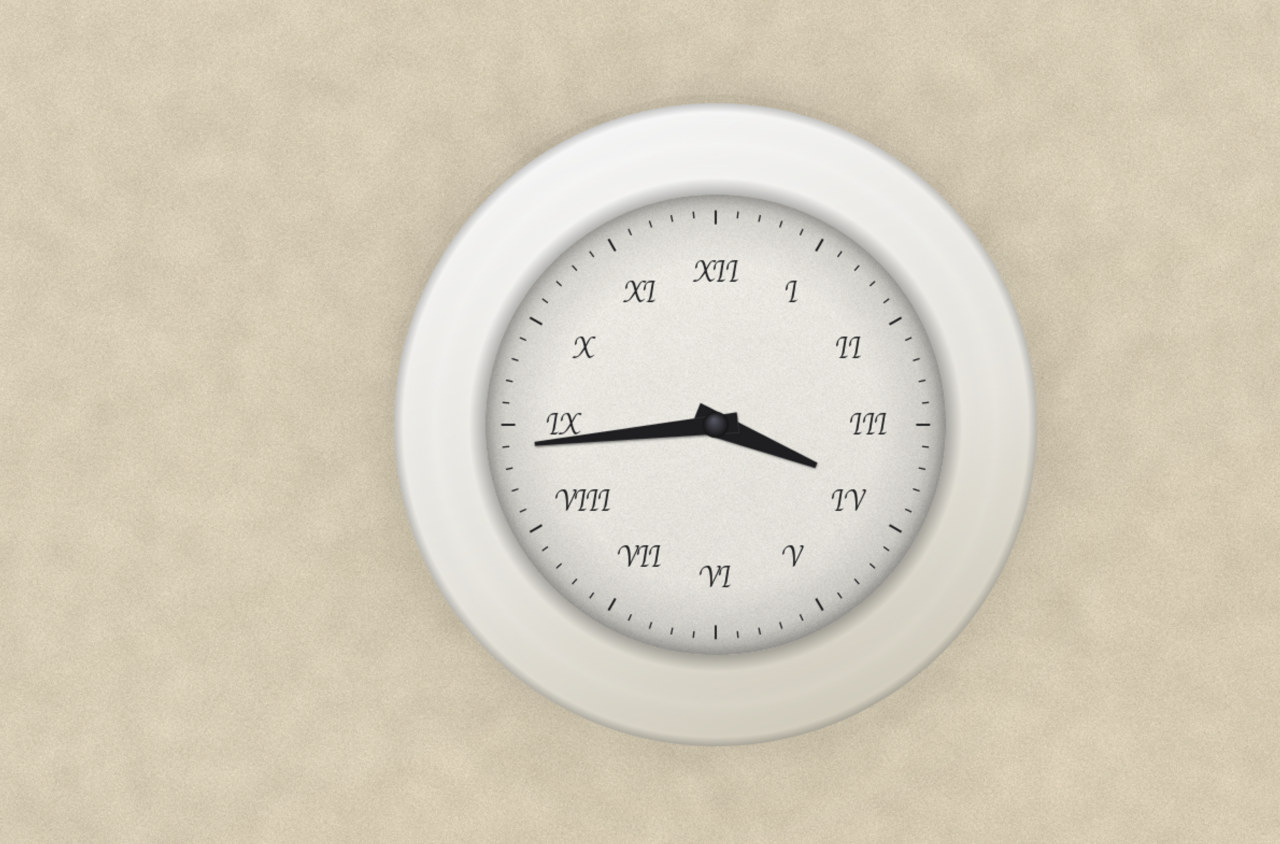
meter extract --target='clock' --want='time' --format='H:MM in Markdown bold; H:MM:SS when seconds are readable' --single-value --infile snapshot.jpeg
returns **3:44**
